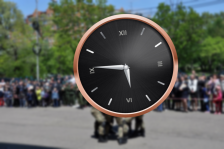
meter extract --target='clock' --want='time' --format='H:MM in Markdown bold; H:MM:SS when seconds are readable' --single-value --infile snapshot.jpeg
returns **5:46**
